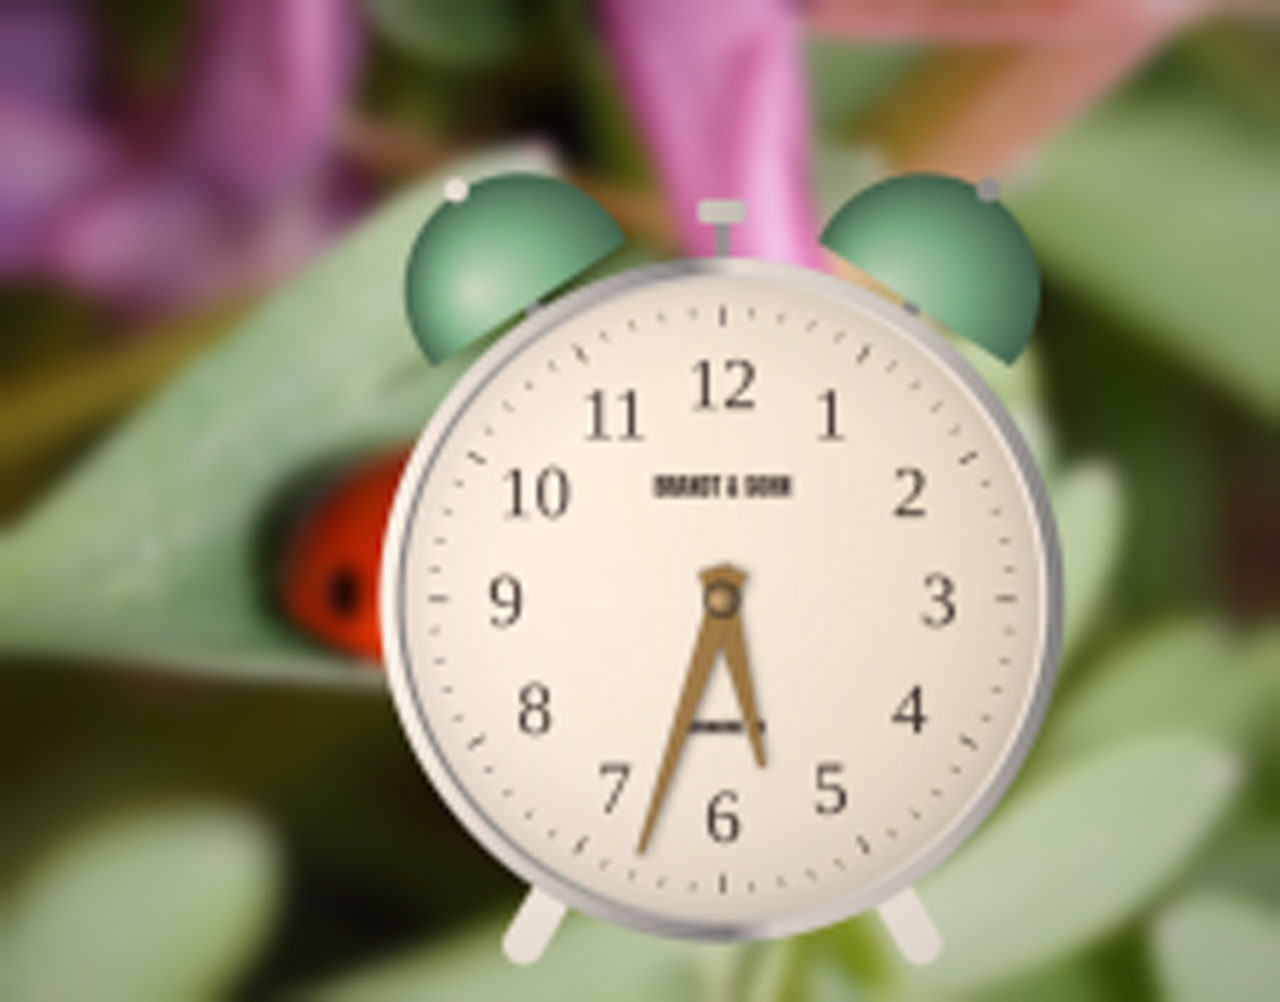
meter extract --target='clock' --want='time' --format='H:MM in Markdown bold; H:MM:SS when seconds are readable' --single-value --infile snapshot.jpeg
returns **5:33**
